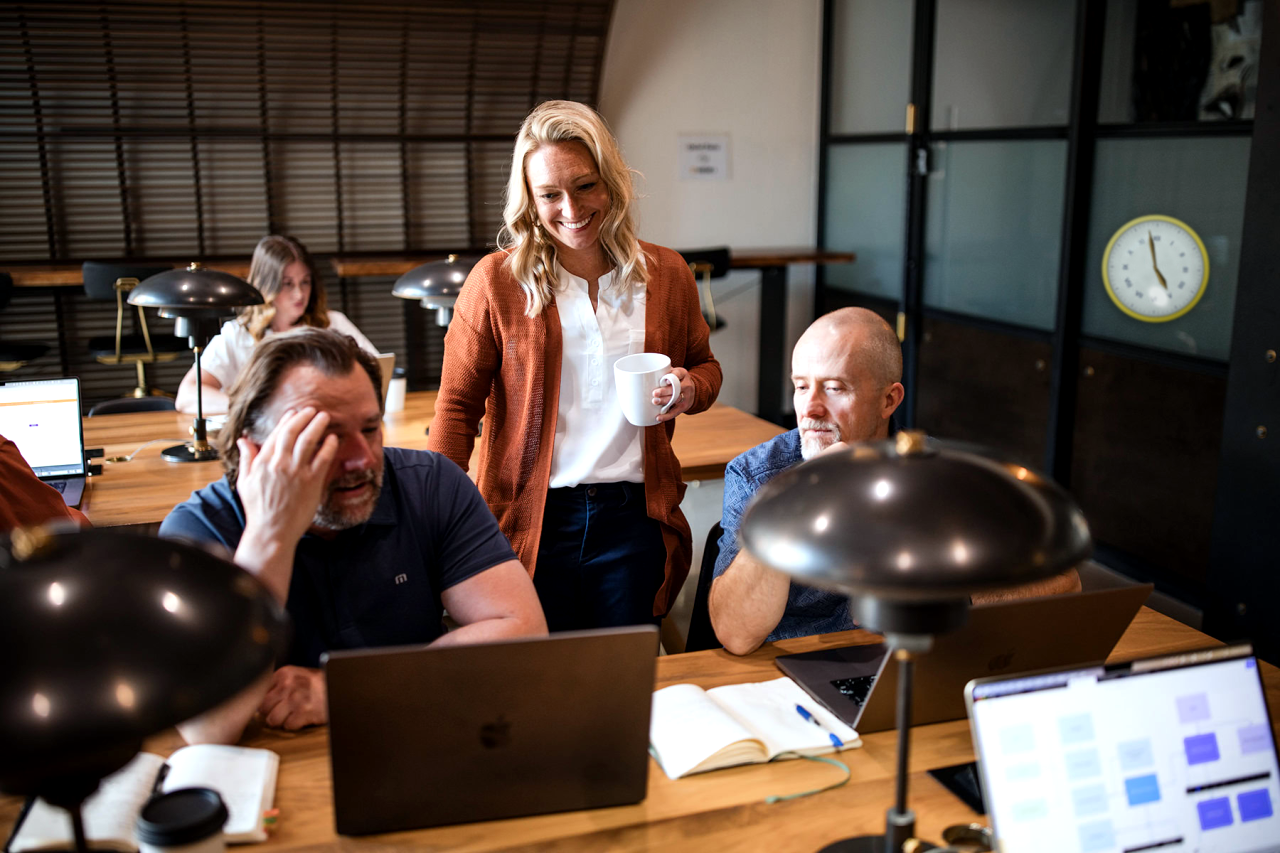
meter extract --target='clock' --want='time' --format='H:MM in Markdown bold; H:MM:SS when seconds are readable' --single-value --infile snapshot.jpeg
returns **4:58**
